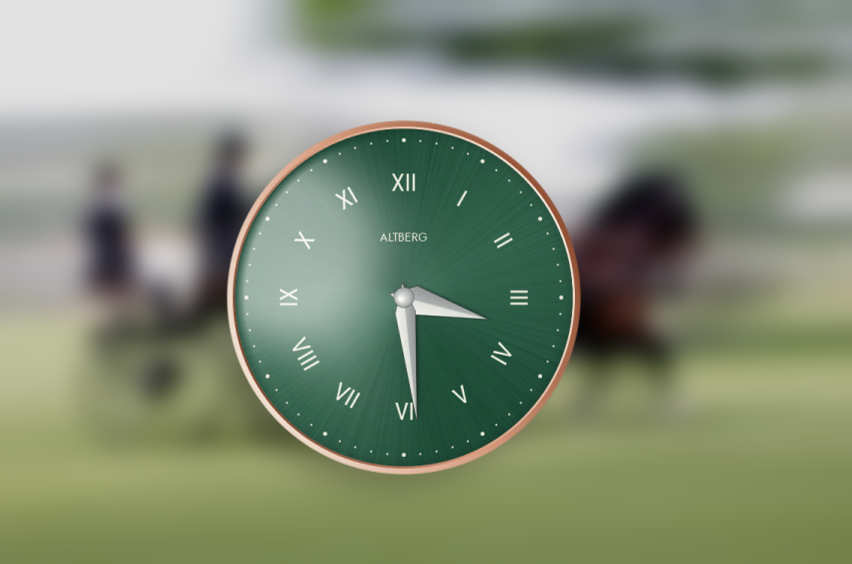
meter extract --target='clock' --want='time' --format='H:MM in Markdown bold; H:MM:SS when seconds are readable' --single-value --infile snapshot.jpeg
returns **3:29**
